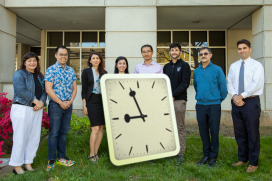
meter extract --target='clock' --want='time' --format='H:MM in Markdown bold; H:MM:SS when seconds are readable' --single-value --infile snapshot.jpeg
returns **8:57**
